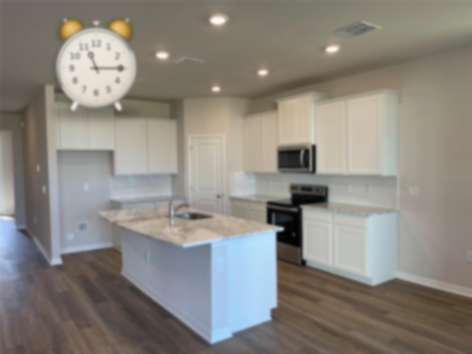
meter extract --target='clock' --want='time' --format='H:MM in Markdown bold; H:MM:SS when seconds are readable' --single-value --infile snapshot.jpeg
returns **11:15**
